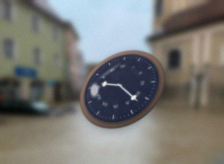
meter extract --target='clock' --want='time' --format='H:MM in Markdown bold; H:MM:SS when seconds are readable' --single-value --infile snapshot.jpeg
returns **9:22**
